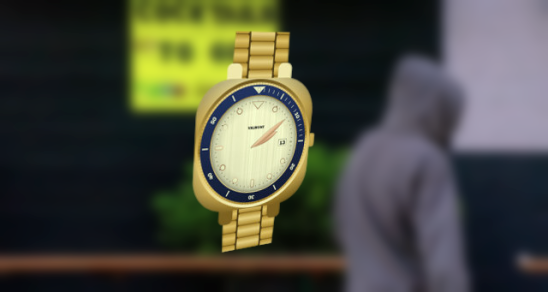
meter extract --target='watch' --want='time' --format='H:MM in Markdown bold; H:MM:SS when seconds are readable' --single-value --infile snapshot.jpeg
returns **2:09**
